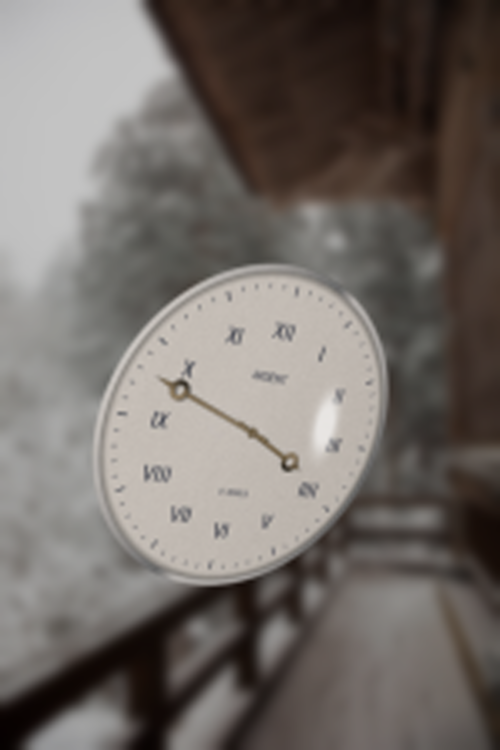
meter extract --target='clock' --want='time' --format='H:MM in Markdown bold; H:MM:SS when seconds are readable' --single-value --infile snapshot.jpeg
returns **3:48**
